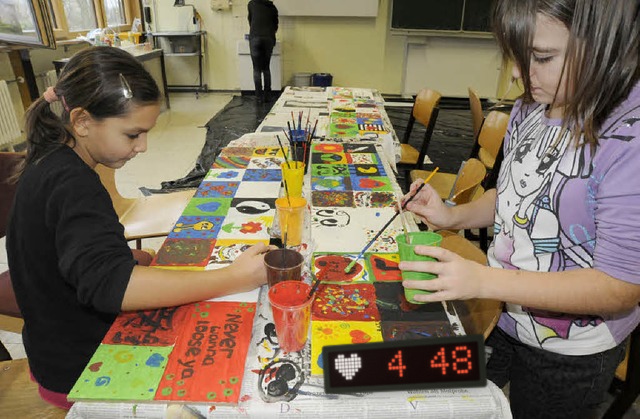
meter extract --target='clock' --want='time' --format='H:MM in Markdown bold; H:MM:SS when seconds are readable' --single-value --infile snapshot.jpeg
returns **4:48**
